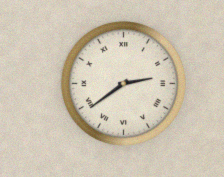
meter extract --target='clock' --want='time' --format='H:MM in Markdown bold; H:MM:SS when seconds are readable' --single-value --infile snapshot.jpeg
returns **2:39**
